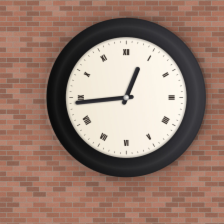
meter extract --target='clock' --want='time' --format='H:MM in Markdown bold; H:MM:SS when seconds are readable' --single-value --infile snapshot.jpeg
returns **12:44**
